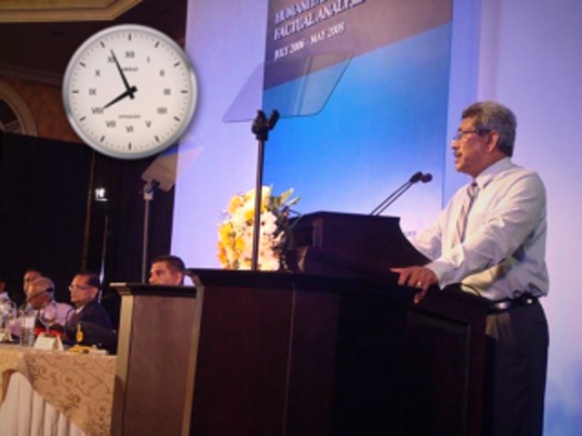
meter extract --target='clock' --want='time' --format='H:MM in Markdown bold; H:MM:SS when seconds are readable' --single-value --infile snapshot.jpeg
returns **7:56**
